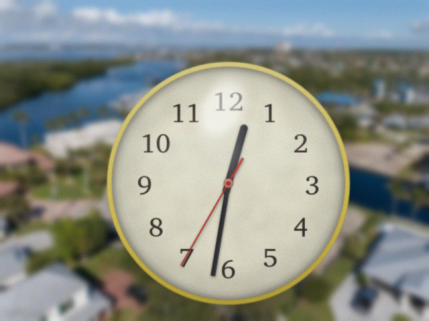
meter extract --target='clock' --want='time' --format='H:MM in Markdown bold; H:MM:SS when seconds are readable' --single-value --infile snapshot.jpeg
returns **12:31:35**
